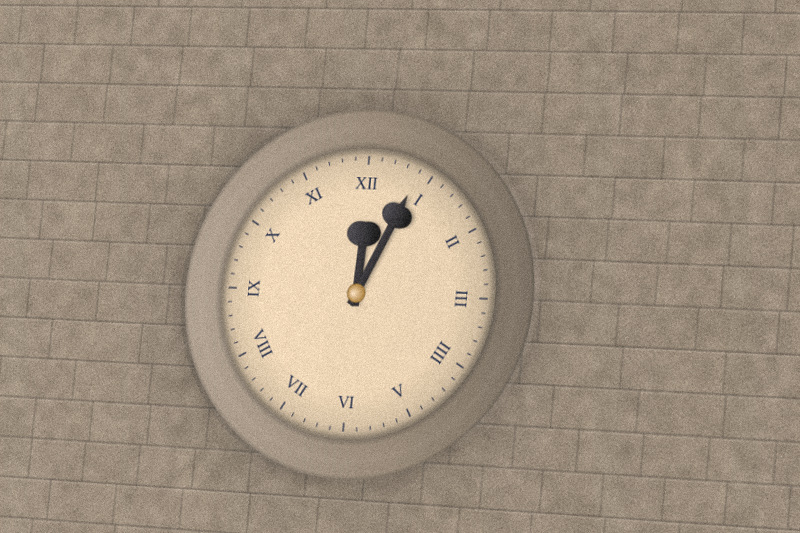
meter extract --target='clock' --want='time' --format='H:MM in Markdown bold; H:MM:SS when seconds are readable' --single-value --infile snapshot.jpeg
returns **12:04**
